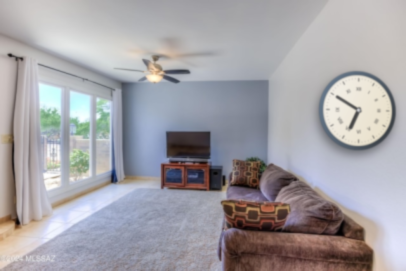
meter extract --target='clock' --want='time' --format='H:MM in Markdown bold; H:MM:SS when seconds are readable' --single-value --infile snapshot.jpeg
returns **6:50**
